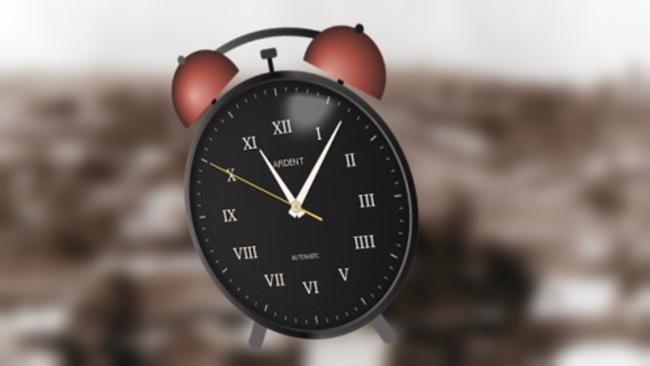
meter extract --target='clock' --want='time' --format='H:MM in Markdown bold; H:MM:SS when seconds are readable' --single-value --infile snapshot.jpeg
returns **11:06:50**
